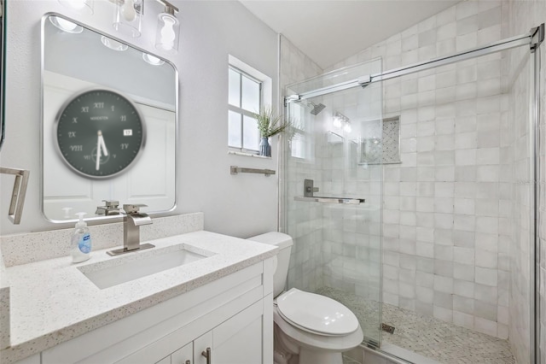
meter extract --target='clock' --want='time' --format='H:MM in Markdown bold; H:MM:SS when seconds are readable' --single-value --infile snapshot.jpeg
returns **5:31**
